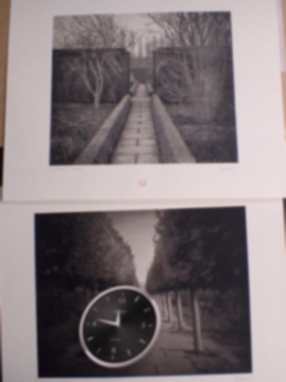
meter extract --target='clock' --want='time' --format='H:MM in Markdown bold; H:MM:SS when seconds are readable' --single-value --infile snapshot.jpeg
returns **11:47**
